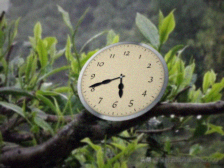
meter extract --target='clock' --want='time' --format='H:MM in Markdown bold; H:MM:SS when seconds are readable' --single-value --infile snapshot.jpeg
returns **5:41**
